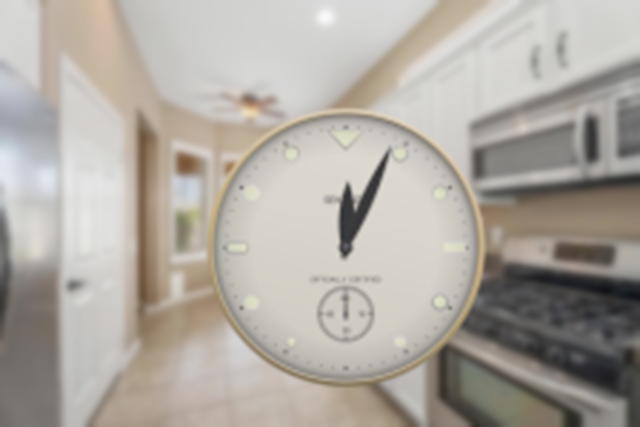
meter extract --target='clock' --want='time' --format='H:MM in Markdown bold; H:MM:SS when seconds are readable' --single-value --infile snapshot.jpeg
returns **12:04**
